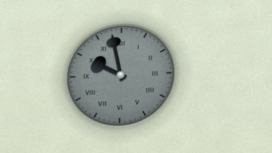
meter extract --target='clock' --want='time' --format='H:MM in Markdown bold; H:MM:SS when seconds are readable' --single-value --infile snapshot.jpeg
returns **9:58**
